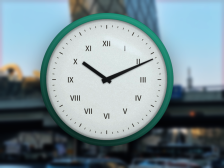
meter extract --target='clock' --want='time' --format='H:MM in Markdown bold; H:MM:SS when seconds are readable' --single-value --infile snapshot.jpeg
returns **10:11**
